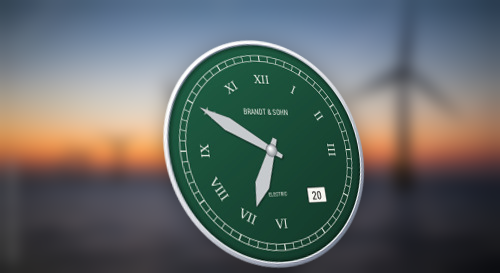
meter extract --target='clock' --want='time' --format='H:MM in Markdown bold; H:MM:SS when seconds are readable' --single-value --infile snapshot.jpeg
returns **6:50**
